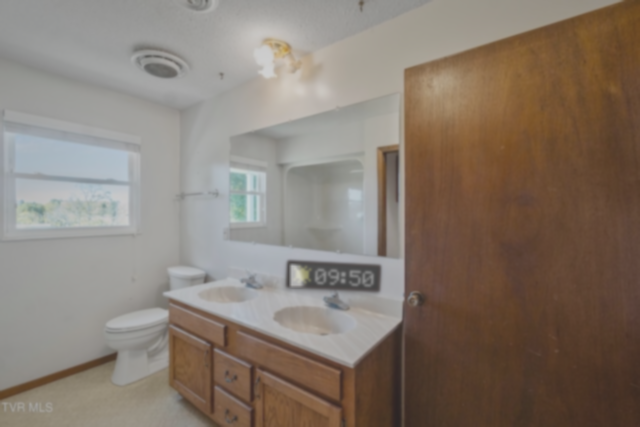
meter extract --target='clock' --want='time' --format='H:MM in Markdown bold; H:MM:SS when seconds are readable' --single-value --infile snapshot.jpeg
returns **9:50**
